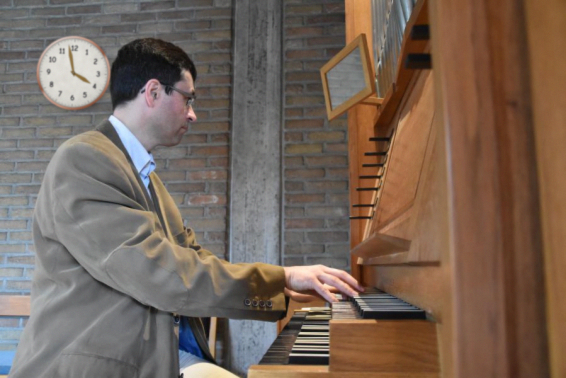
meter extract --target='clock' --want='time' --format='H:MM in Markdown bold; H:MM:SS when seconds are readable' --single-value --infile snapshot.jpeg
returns **3:58**
